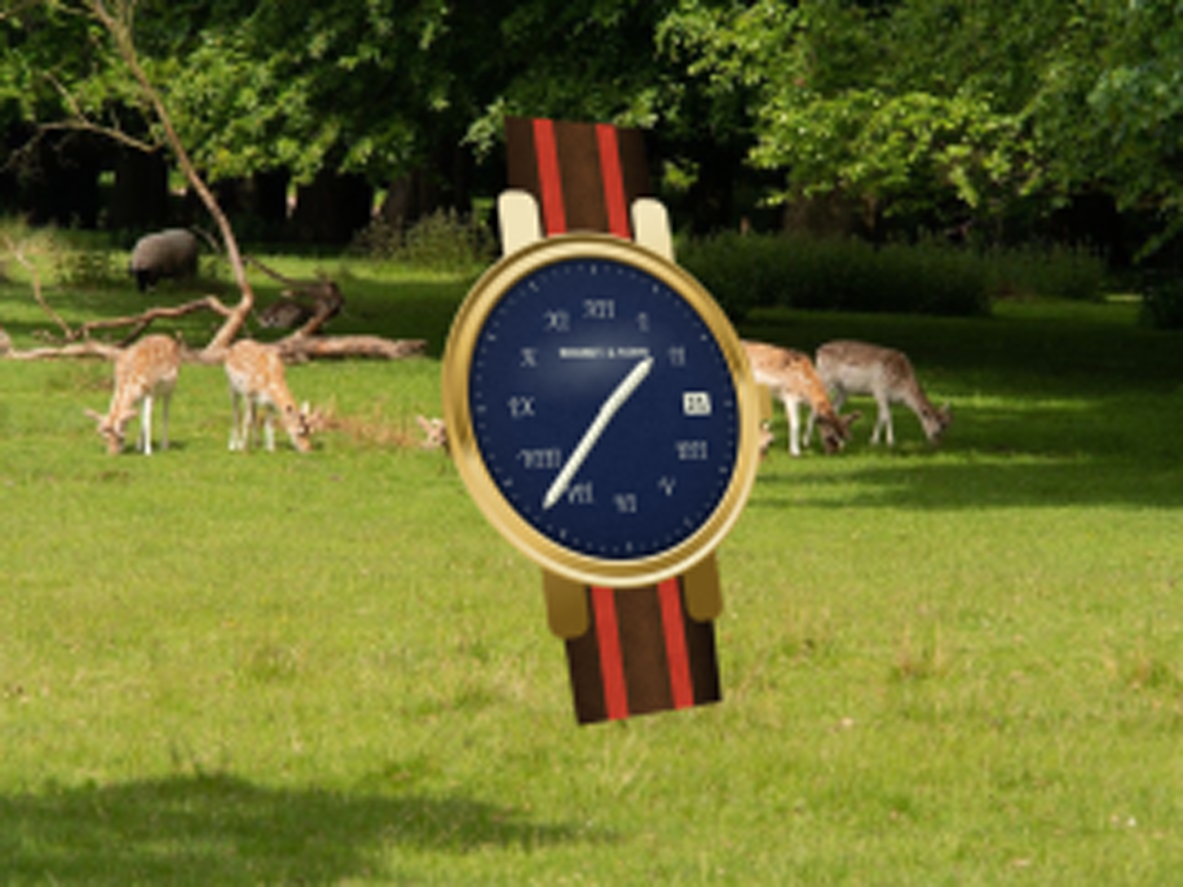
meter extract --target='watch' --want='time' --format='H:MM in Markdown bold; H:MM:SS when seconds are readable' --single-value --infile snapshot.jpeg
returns **1:37**
